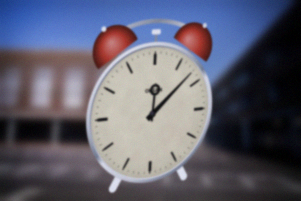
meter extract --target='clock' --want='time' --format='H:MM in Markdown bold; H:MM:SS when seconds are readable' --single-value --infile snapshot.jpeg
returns **12:08**
